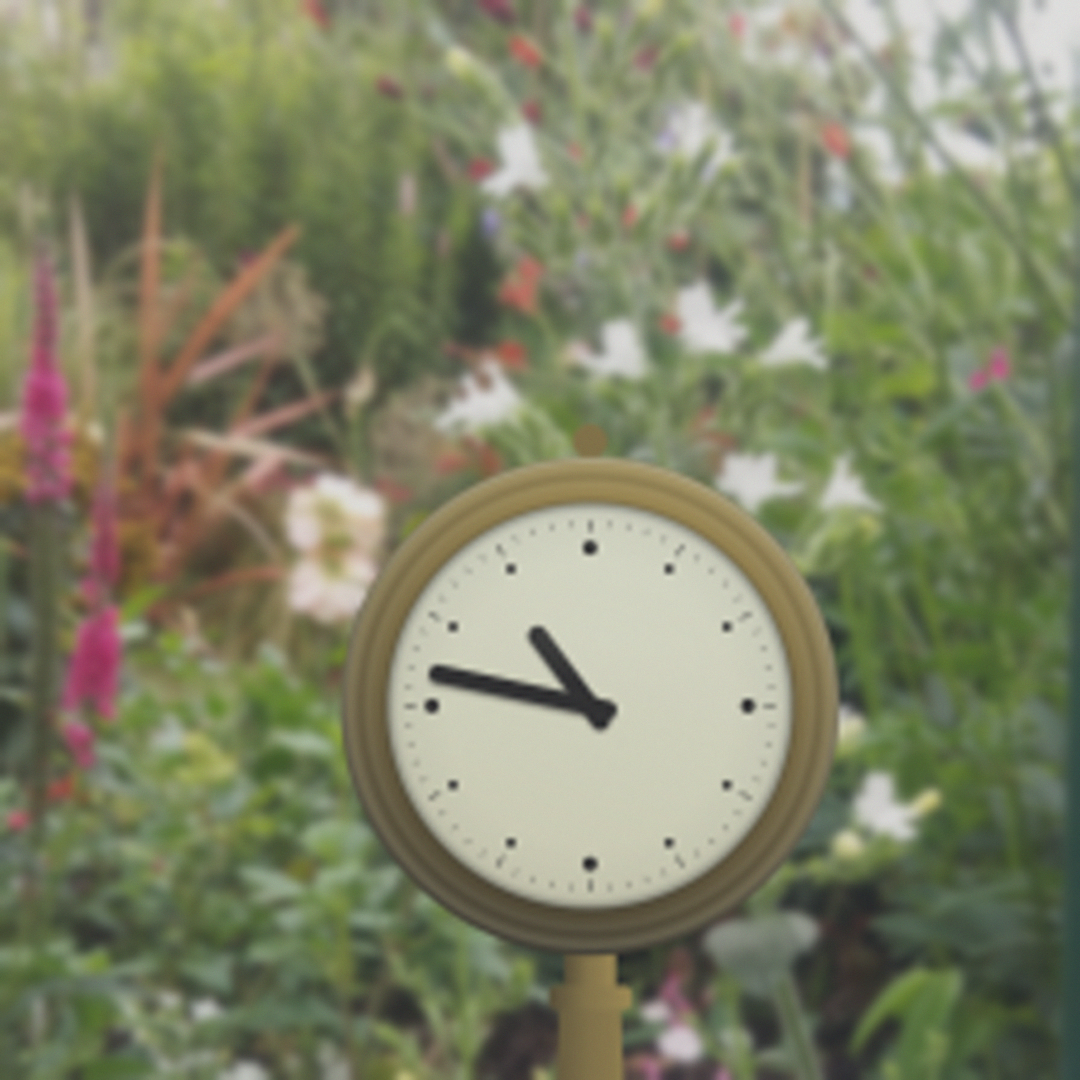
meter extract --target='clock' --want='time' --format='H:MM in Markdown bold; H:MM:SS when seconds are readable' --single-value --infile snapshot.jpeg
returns **10:47**
